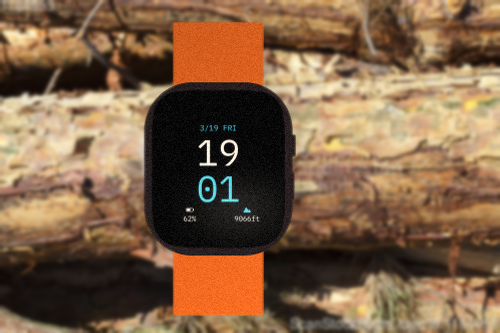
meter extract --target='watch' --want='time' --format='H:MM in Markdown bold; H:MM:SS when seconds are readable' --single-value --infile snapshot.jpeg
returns **19:01**
